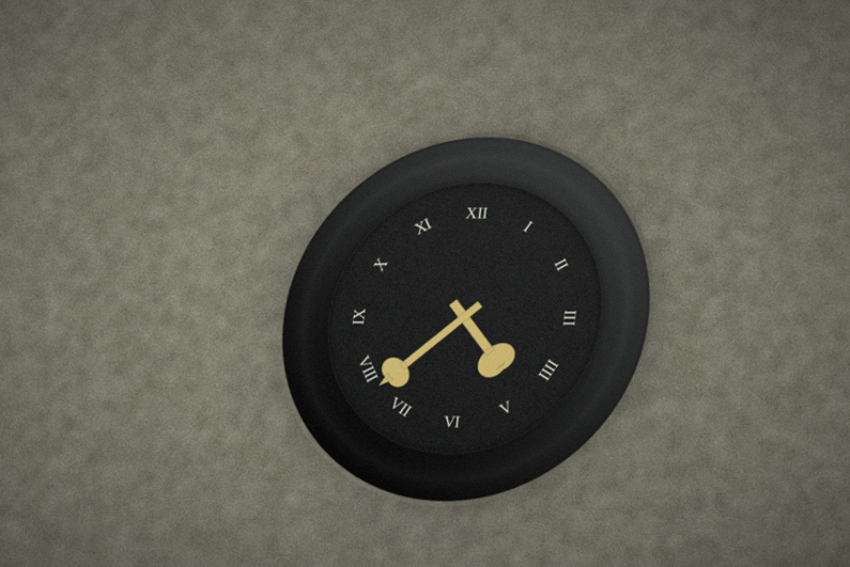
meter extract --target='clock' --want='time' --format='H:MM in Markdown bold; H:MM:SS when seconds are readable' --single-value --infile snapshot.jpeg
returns **4:38**
